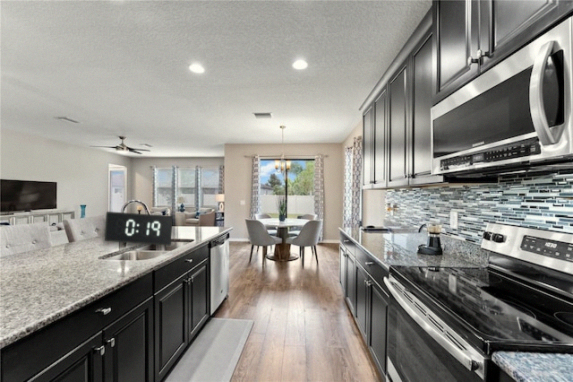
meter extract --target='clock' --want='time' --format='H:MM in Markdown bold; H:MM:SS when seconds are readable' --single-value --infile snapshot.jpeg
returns **0:19**
